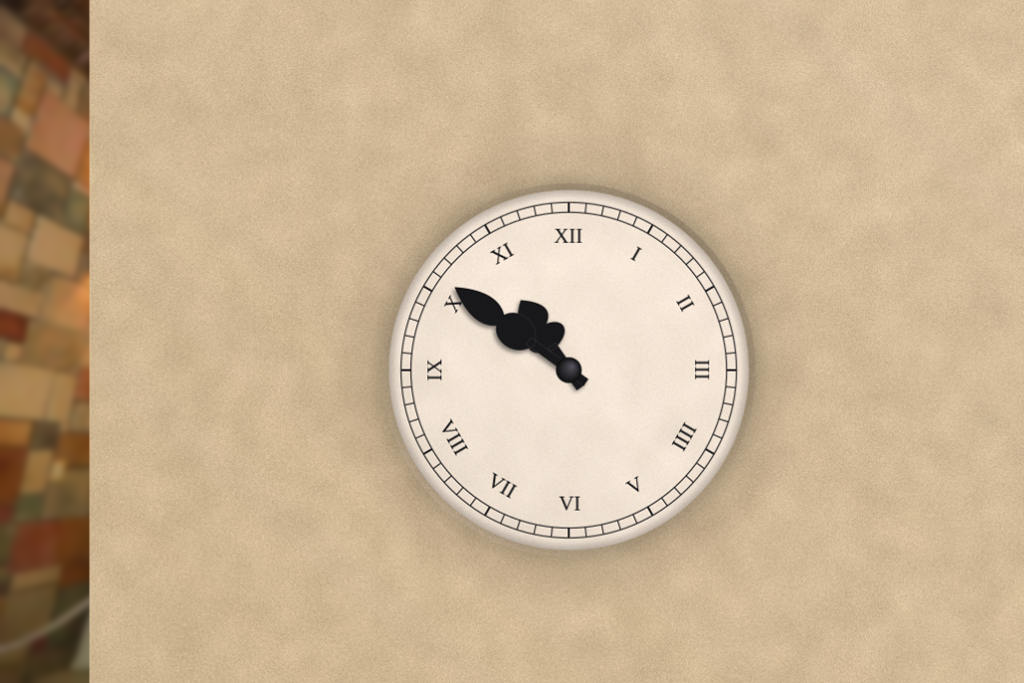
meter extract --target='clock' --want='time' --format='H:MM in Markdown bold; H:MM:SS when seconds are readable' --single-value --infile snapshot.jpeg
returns **10:51**
